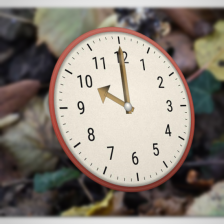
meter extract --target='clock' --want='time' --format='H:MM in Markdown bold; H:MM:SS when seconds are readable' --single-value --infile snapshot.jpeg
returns **10:00**
